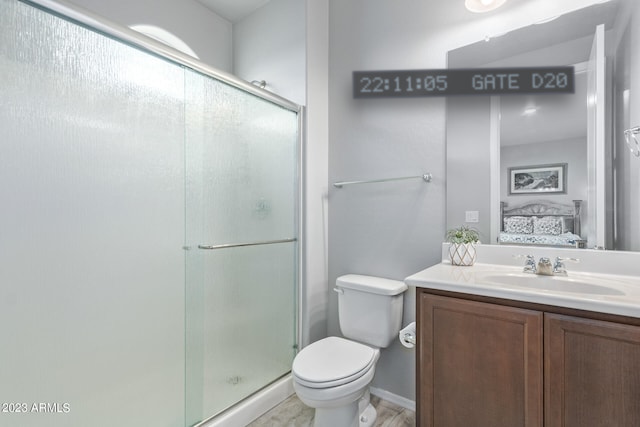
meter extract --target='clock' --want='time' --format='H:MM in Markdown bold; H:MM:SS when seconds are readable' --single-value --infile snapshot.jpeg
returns **22:11:05**
